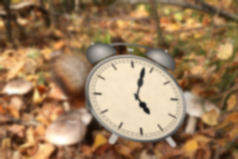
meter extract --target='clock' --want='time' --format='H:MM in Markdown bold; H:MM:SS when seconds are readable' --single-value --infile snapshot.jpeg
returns **5:03**
